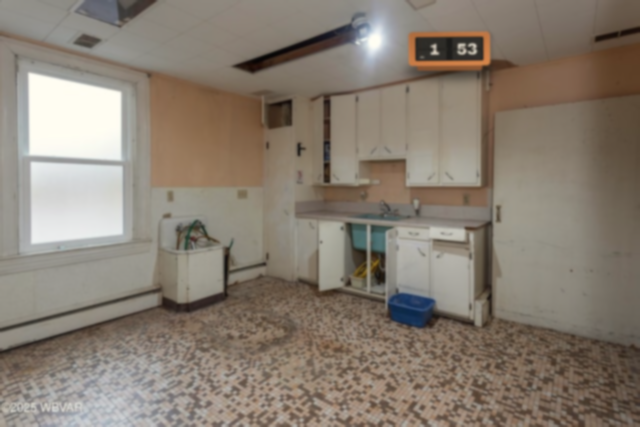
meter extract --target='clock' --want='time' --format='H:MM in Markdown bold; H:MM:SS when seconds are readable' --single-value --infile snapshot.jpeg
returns **1:53**
